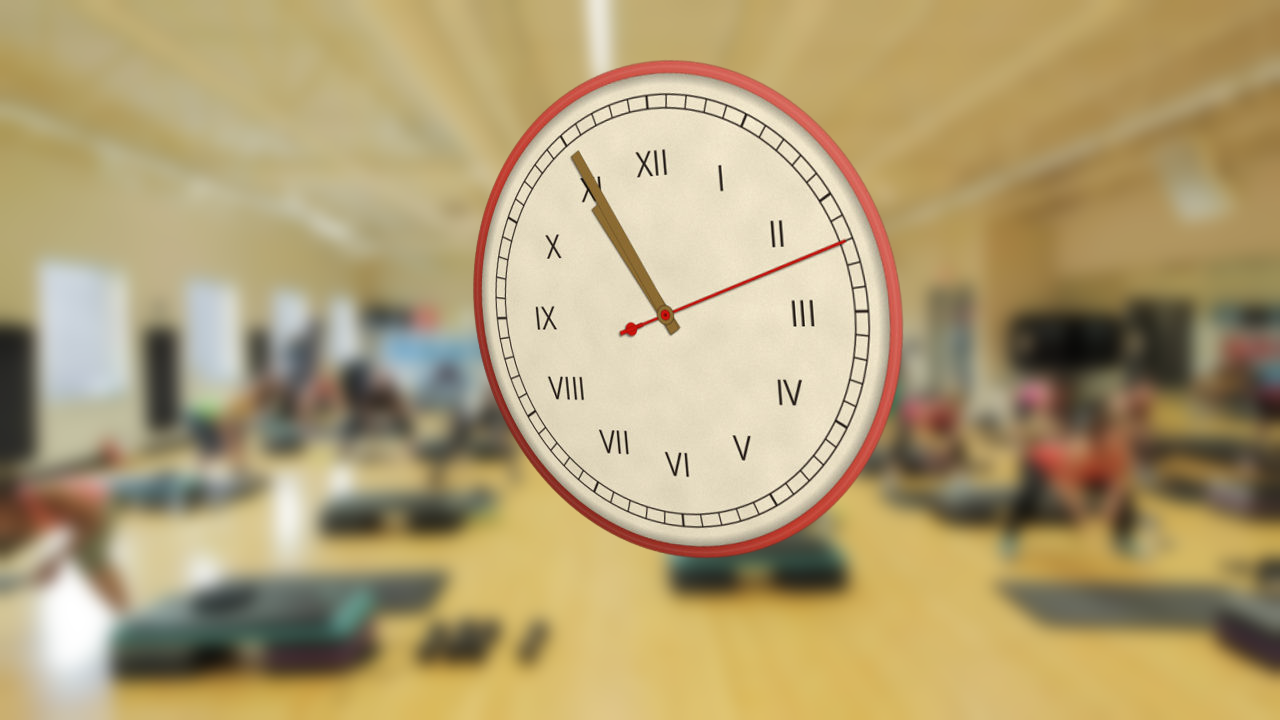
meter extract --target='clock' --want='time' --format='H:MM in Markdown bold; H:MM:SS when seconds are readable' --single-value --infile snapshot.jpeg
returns **10:55:12**
